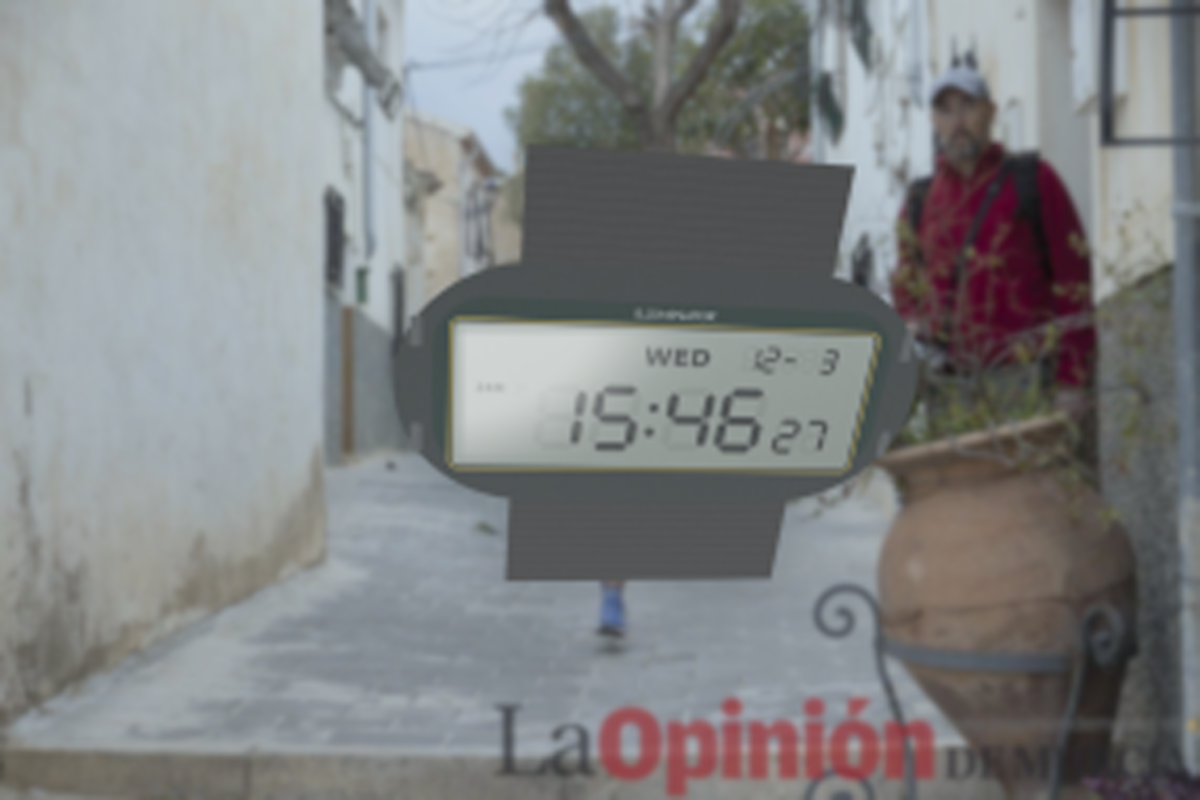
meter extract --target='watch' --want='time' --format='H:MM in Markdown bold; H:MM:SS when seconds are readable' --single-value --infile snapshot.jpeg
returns **15:46:27**
